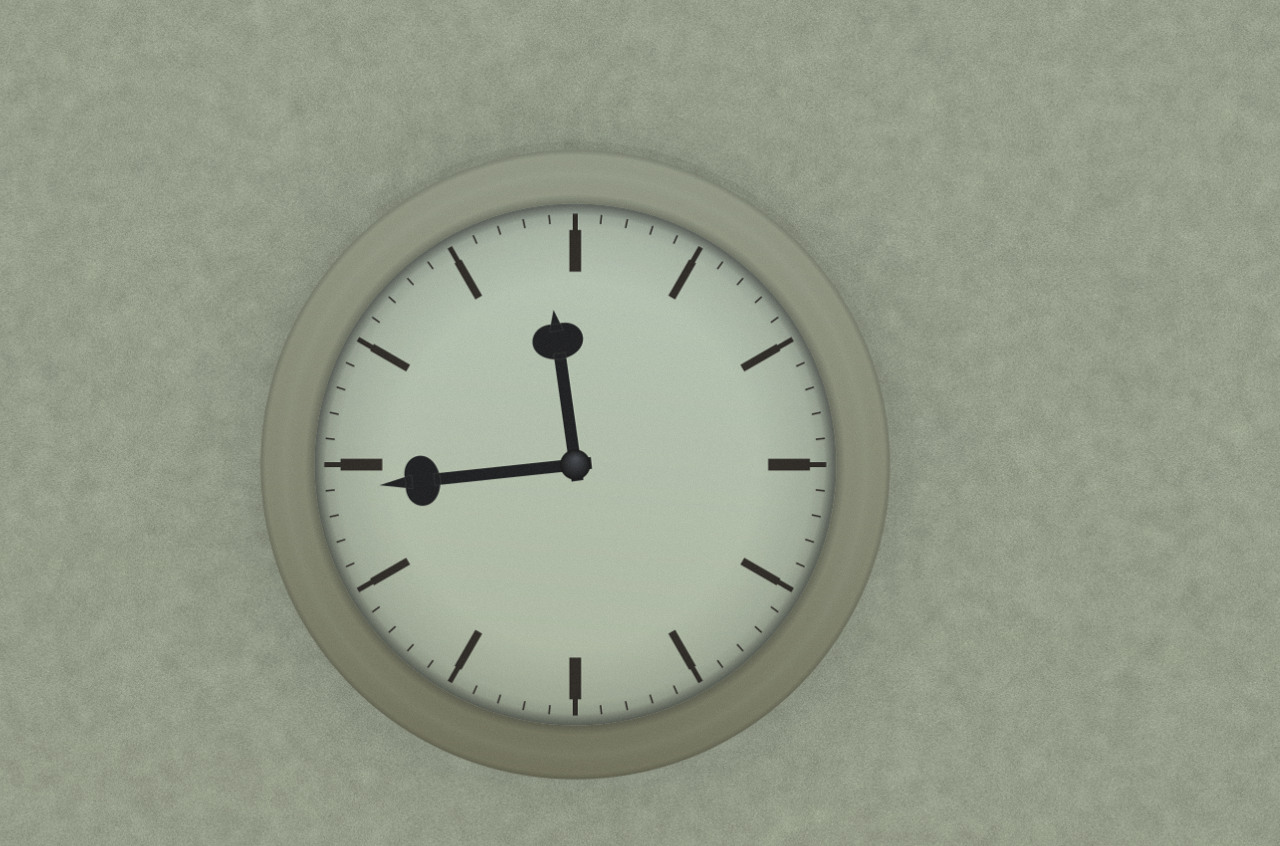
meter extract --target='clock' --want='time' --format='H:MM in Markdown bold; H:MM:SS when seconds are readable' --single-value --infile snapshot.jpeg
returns **11:44**
